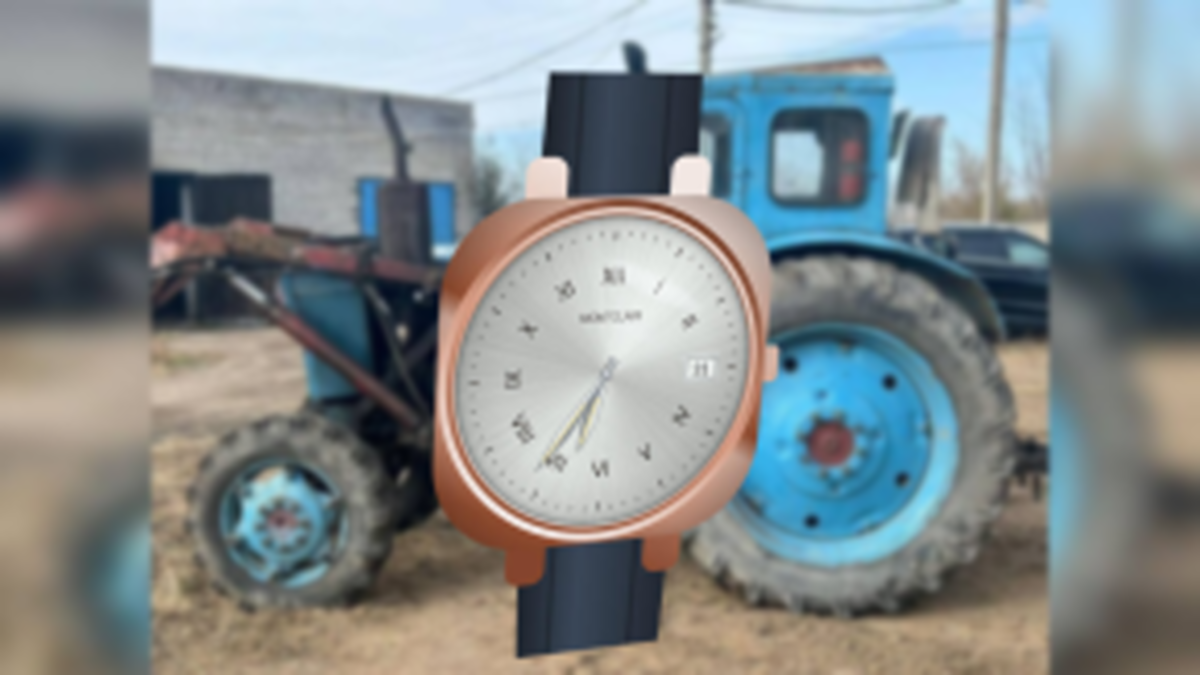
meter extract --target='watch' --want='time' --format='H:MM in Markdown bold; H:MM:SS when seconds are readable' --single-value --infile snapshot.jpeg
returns **6:36**
